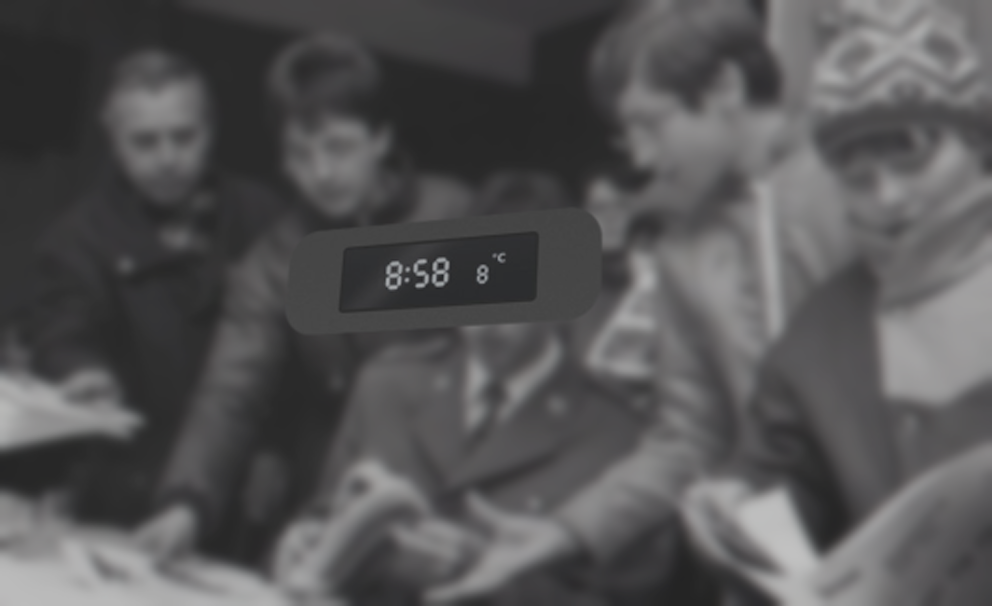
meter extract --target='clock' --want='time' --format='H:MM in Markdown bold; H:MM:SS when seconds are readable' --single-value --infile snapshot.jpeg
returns **8:58**
